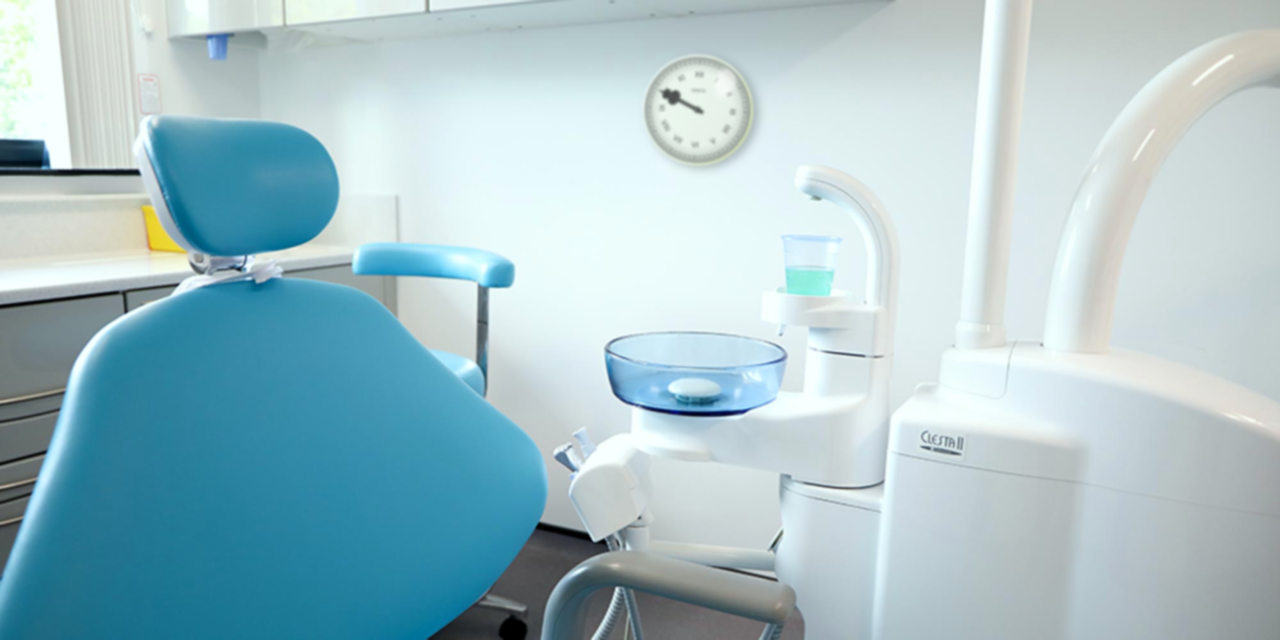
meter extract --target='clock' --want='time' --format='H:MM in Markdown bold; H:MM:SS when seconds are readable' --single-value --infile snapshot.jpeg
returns **9:49**
